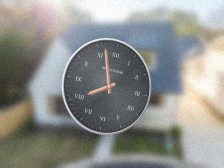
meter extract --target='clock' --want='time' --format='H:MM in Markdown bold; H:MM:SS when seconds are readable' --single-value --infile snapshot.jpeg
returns **7:57**
